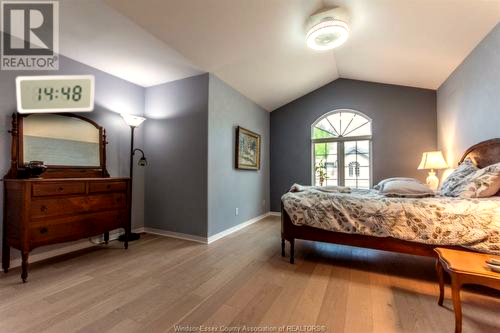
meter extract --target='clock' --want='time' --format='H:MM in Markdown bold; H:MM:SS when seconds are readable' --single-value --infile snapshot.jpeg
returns **14:48**
